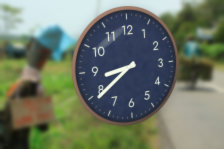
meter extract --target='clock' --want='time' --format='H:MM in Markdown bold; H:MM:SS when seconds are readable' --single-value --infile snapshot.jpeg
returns **8:39**
